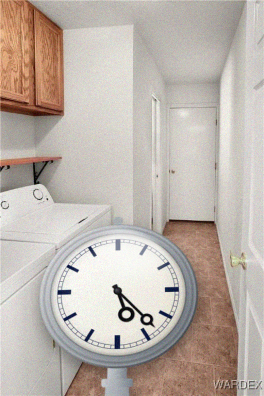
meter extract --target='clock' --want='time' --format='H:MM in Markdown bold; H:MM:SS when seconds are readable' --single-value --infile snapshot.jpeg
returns **5:23**
